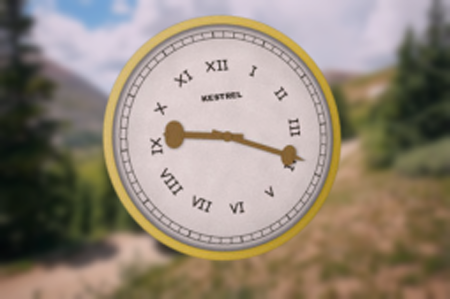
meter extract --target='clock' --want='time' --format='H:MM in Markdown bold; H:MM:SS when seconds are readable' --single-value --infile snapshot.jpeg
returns **9:19**
